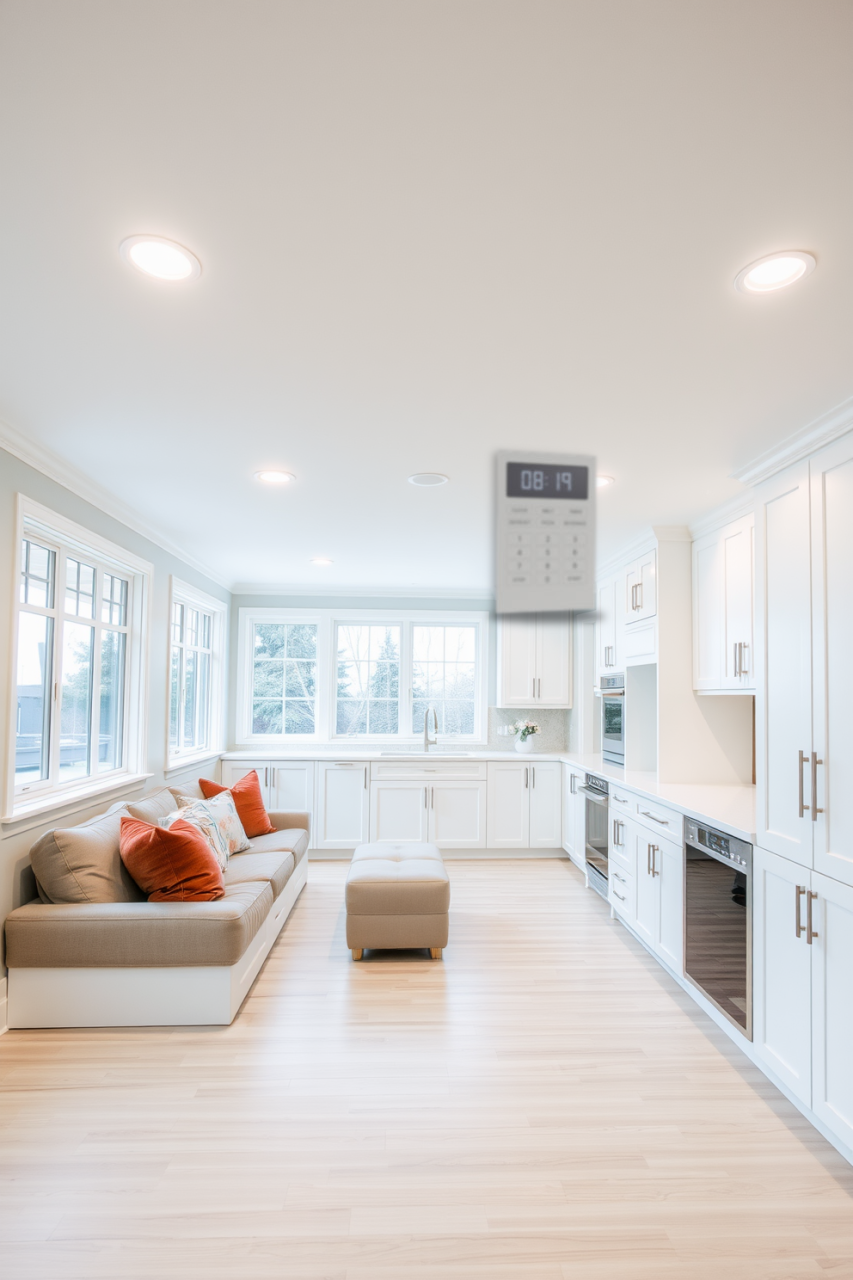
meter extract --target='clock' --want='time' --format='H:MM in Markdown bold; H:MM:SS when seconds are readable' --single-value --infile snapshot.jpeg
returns **8:19**
